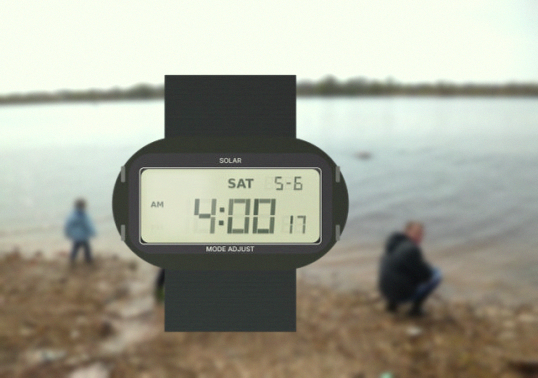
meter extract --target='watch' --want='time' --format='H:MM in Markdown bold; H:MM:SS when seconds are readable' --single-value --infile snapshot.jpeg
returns **4:00:17**
